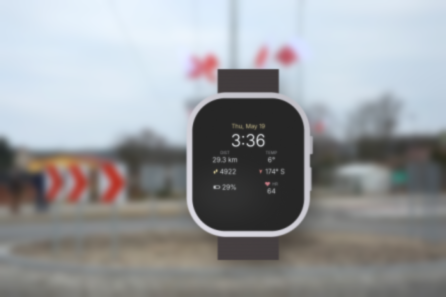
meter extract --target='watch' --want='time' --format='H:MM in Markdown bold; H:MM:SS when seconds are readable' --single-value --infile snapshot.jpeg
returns **3:36**
